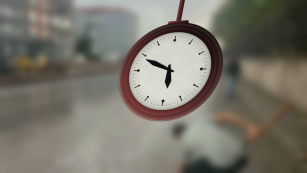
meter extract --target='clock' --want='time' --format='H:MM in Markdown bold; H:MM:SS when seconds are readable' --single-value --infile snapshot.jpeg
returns **5:49**
